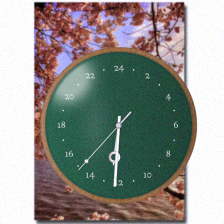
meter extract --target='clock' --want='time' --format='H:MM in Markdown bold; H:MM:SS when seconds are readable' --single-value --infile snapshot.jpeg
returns **12:30:37**
